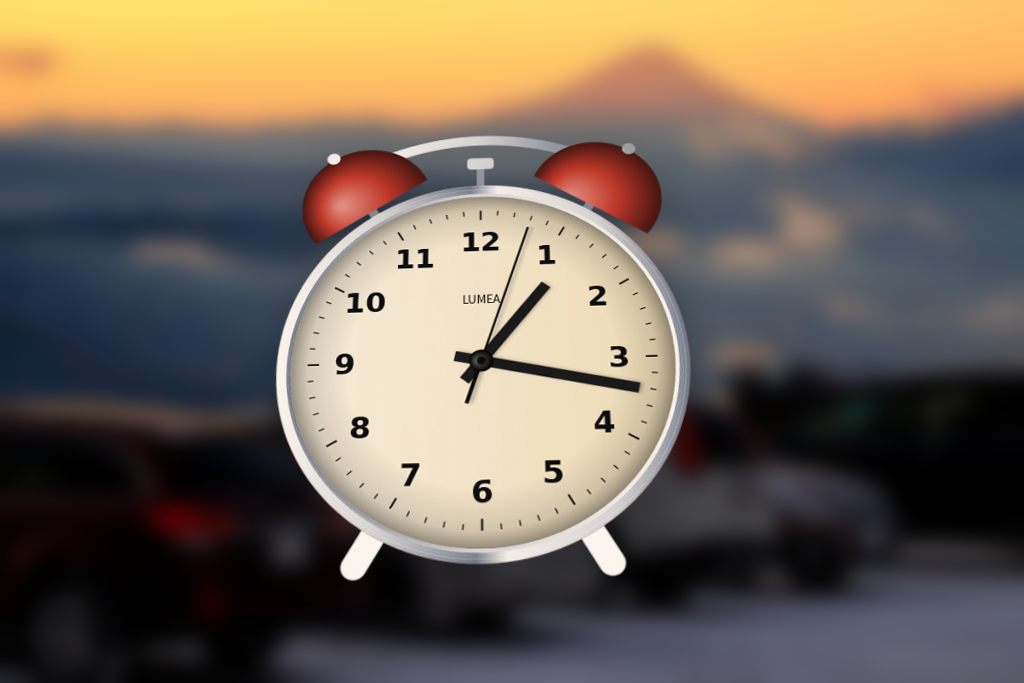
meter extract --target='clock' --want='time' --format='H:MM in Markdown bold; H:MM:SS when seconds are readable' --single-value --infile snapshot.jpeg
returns **1:17:03**
